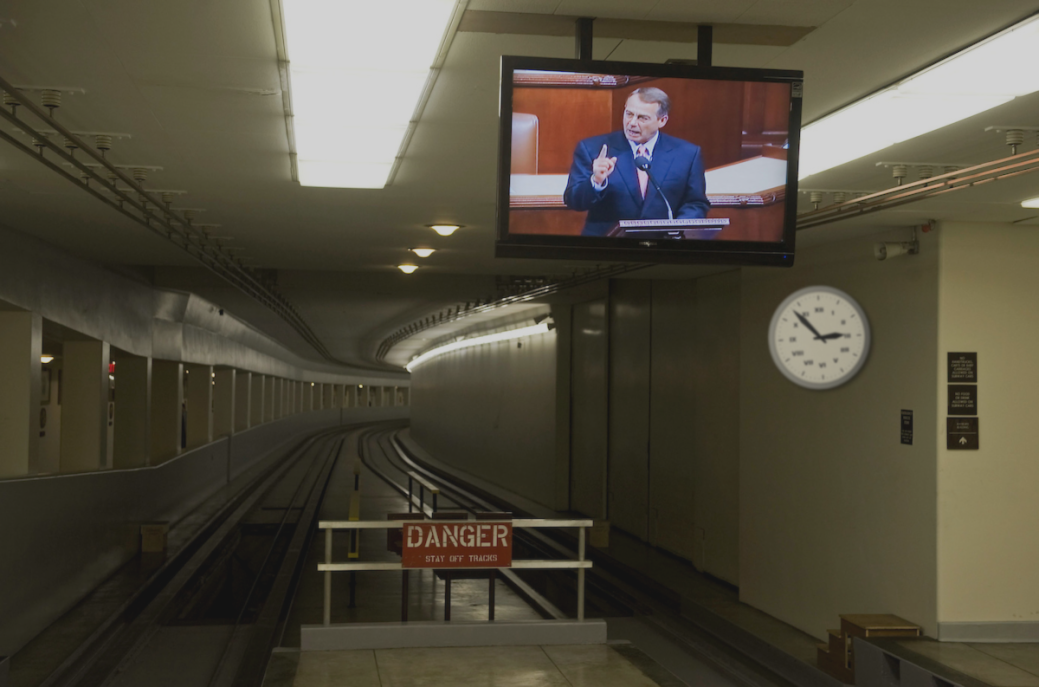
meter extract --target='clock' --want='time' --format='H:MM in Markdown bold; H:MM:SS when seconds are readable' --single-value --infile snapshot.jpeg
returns **2:53**
